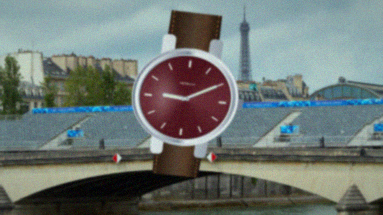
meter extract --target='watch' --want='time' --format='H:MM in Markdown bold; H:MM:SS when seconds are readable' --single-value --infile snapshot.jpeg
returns **9:10**
